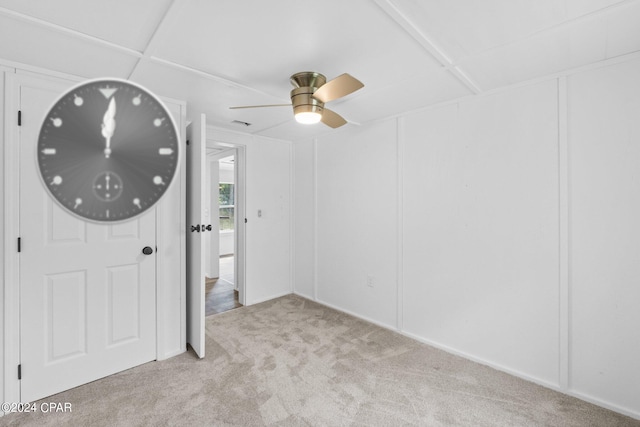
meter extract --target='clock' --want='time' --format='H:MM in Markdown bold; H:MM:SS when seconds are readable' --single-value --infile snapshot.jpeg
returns **12:01**
